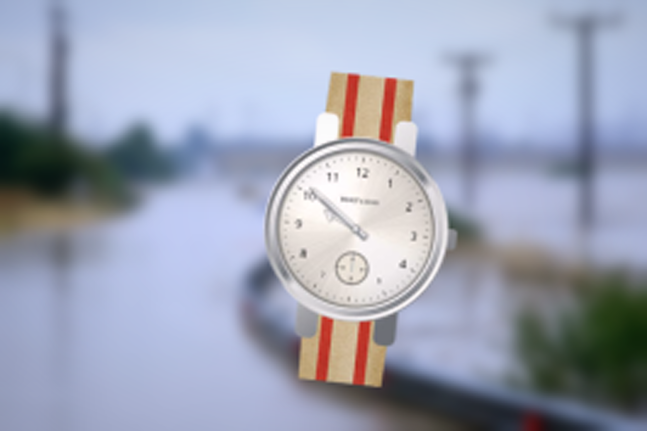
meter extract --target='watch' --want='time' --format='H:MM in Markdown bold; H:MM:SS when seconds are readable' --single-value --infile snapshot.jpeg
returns **9:51**
